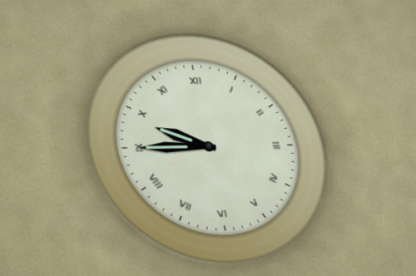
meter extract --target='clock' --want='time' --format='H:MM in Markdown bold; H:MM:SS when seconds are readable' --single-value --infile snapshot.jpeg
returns **9:45**
